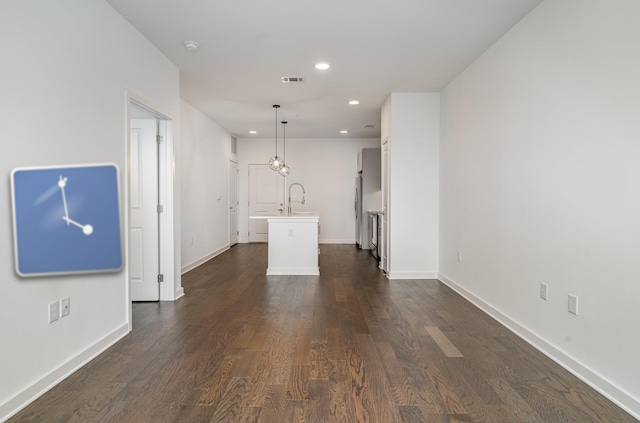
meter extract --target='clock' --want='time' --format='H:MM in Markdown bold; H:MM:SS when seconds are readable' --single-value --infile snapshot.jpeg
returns **3:59**
